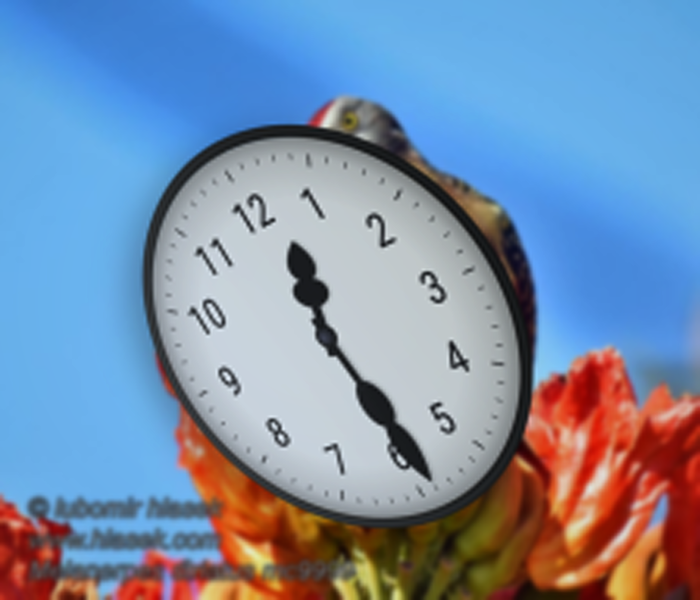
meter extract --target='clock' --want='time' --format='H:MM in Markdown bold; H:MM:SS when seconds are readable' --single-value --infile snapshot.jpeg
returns **12:29**
